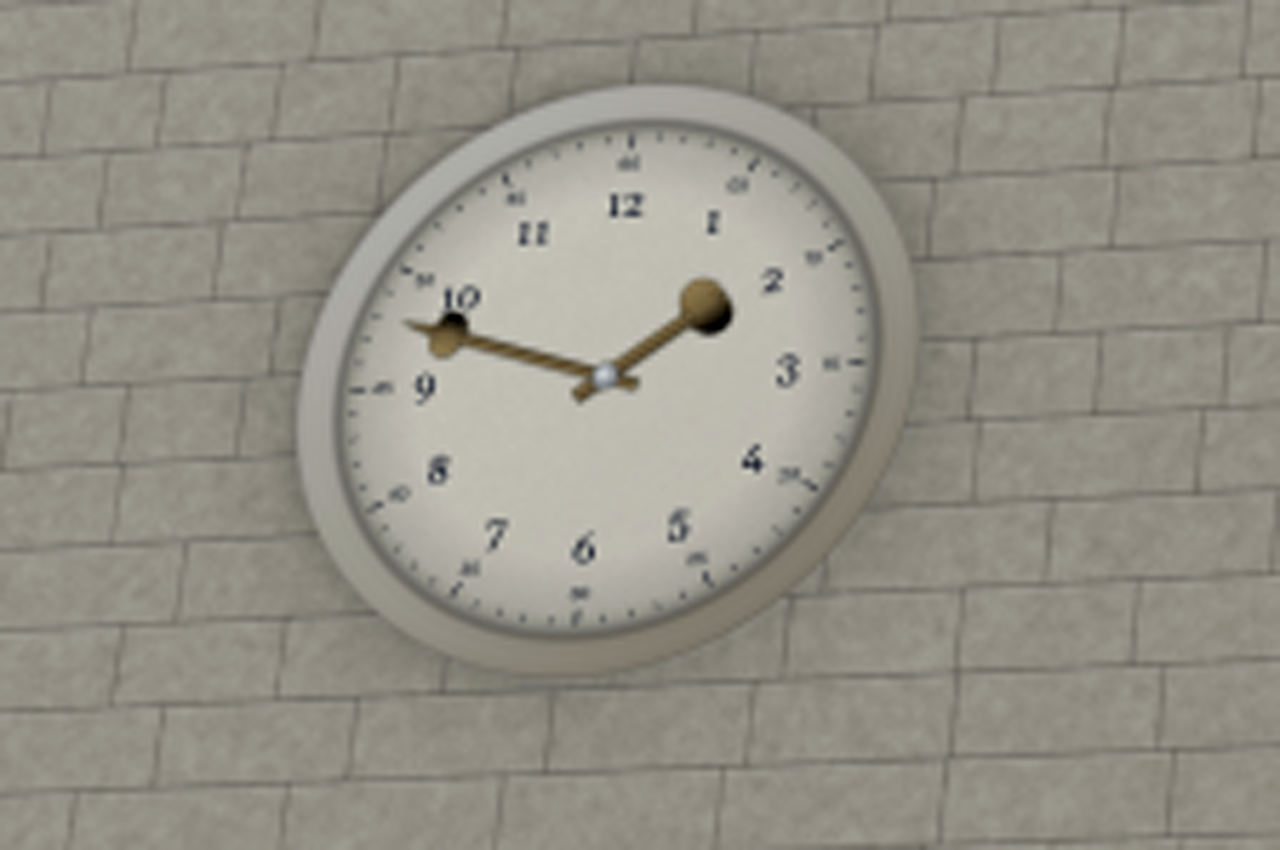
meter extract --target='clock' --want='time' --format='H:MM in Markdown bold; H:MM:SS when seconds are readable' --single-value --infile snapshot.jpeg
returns **1:48**
